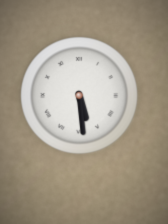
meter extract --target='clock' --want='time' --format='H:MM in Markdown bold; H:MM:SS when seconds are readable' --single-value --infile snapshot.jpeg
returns **5:29**
